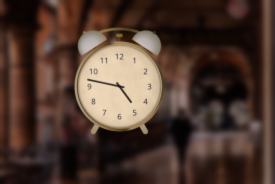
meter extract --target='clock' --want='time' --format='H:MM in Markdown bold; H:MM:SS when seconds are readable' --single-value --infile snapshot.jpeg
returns **4:47**
